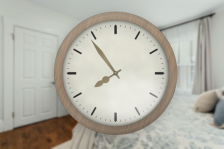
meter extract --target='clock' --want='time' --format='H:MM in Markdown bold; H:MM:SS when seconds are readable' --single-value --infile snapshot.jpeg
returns **7:54**
